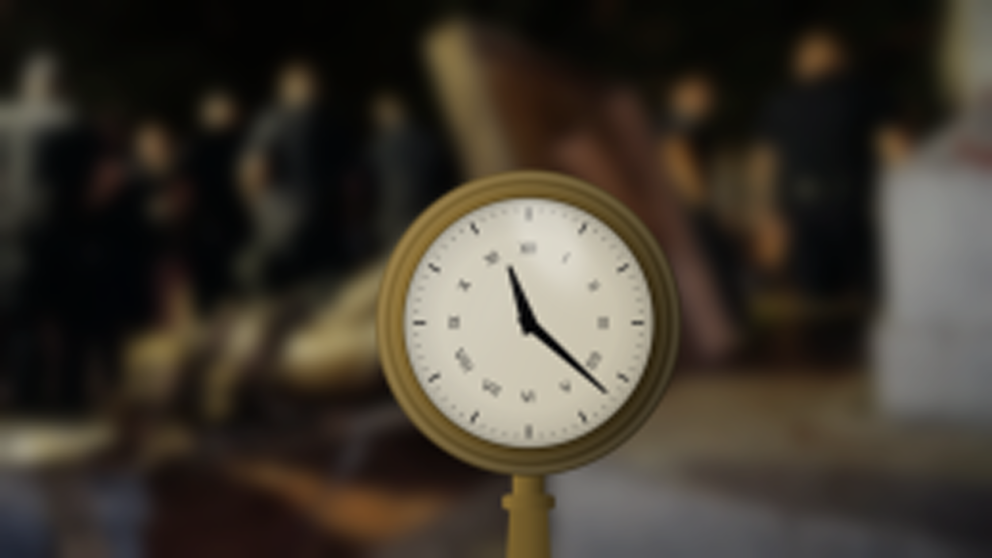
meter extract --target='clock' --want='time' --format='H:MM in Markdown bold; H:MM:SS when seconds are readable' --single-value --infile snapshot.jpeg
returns **11:22**
